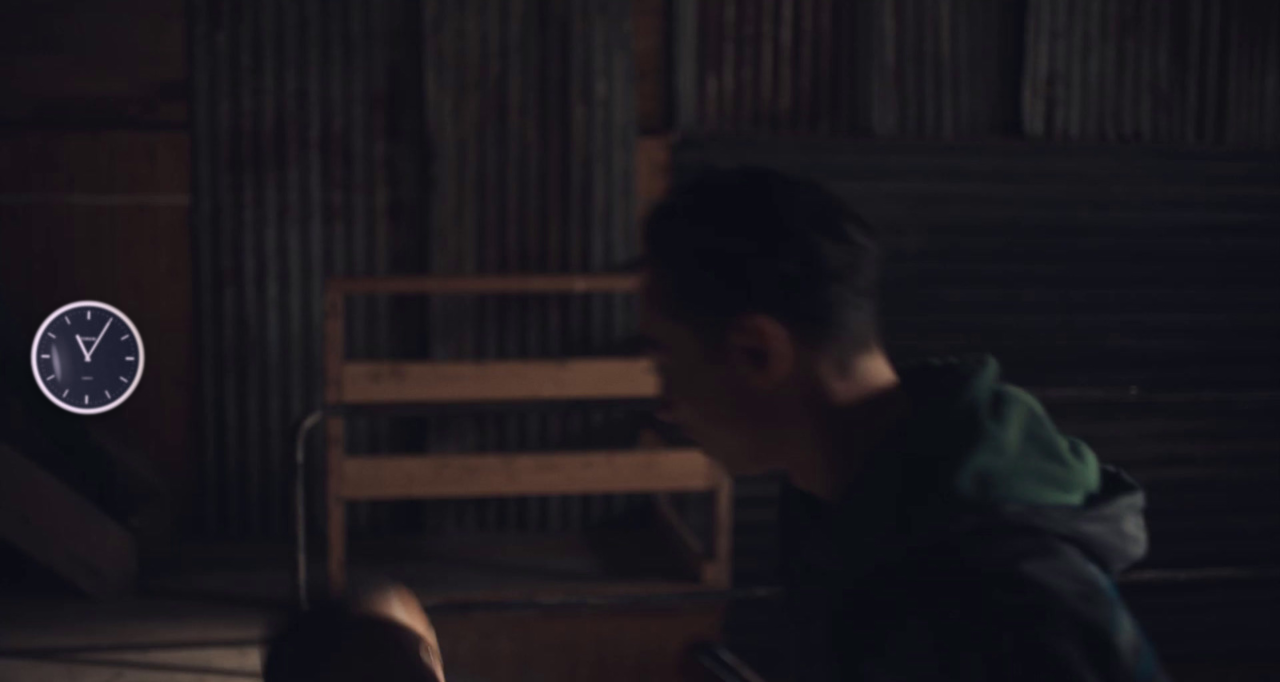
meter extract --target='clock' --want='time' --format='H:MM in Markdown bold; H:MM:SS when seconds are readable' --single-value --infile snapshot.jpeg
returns **11:05**
